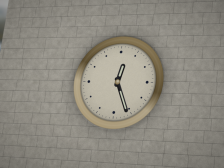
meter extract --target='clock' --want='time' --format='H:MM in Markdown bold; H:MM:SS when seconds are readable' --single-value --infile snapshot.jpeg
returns **12:26**
